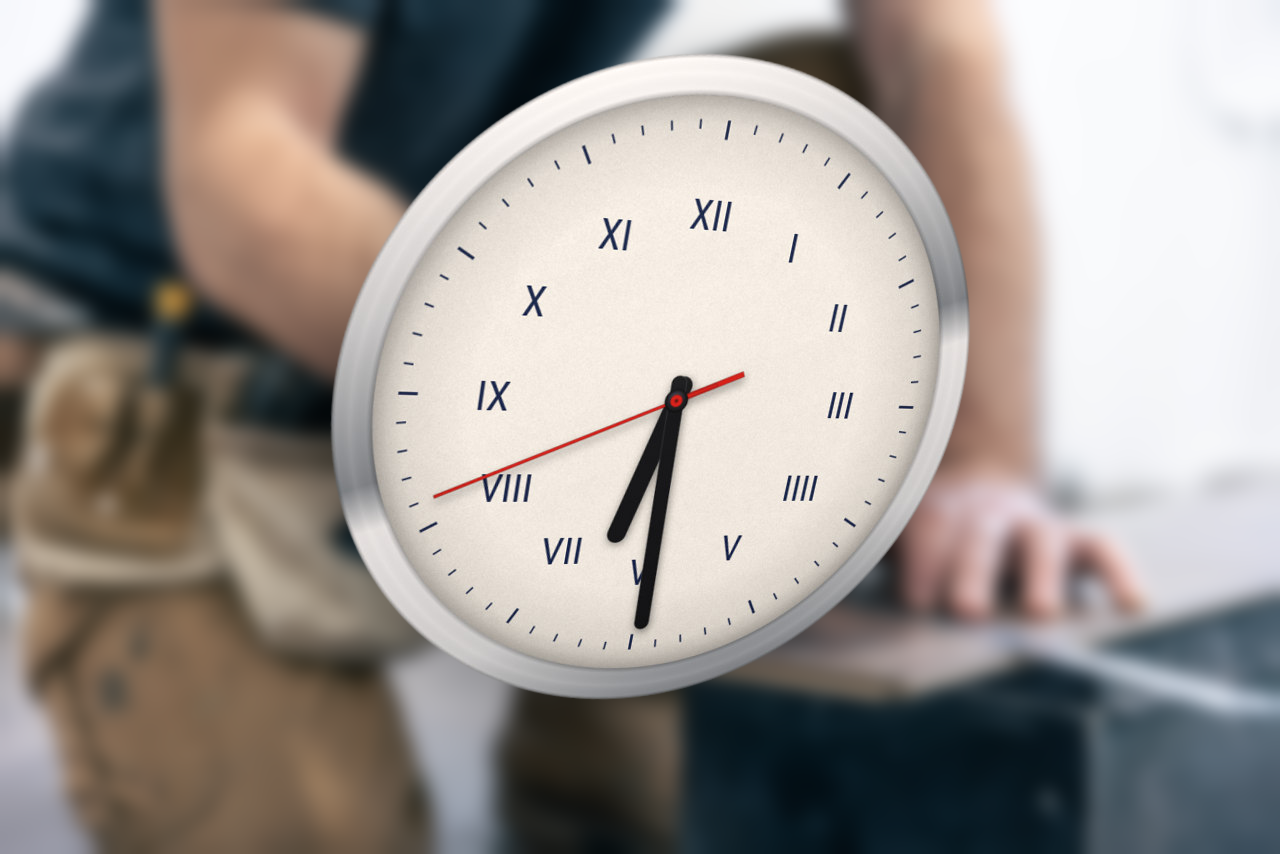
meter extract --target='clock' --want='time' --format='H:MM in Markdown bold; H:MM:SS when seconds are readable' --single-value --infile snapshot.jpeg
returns **6:29:41**
